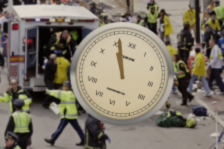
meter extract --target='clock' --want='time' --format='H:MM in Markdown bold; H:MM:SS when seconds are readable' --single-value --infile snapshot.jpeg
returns **10:56**
